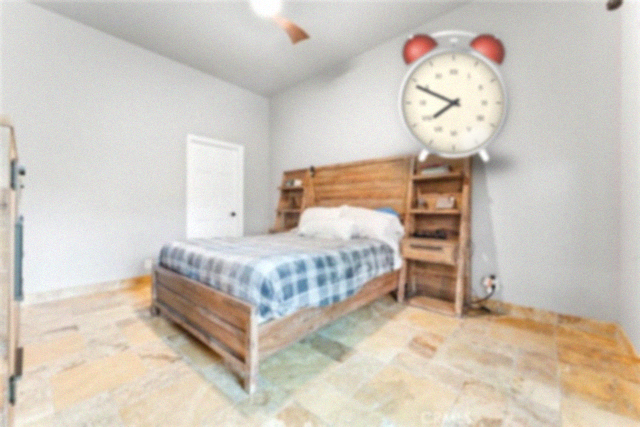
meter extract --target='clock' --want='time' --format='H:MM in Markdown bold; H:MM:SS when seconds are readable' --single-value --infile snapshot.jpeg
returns **7:49**
